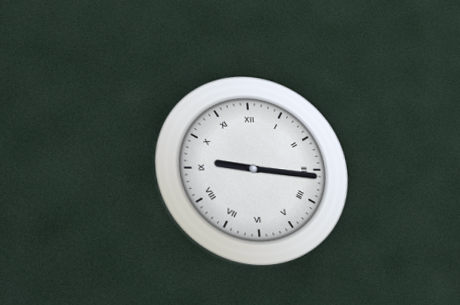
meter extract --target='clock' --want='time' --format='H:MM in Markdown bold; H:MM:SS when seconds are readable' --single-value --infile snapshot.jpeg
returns **9:16**
